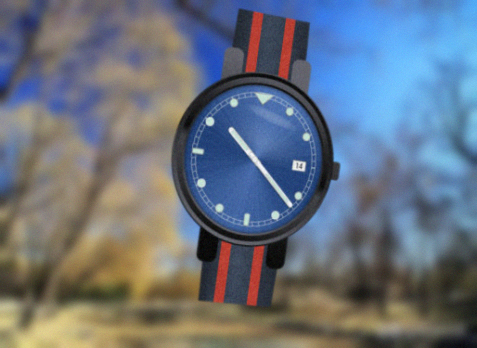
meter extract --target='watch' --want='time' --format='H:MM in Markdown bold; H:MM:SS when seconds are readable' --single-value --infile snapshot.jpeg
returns **10:22**
